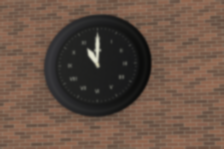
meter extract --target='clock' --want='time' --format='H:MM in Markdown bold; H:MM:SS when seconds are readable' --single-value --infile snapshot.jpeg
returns **11:00**
